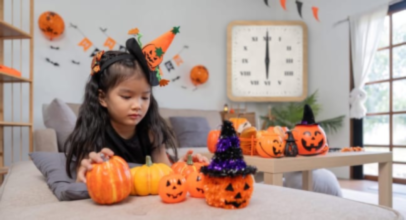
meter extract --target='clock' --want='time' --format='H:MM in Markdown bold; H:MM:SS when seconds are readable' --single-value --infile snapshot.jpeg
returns **6:00**
